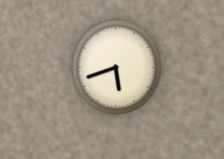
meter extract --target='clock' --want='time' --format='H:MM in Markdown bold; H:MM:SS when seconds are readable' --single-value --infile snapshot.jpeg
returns **5:42**
